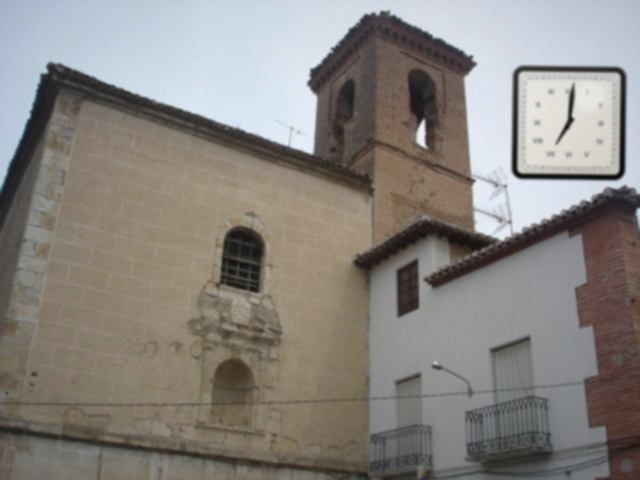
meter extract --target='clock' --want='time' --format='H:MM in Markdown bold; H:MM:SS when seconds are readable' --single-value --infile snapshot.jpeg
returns **7:01**
